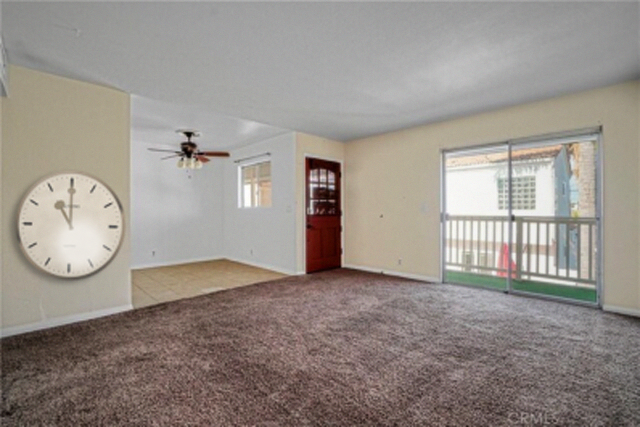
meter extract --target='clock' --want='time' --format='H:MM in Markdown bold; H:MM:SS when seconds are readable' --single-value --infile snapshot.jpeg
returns **11:00**
